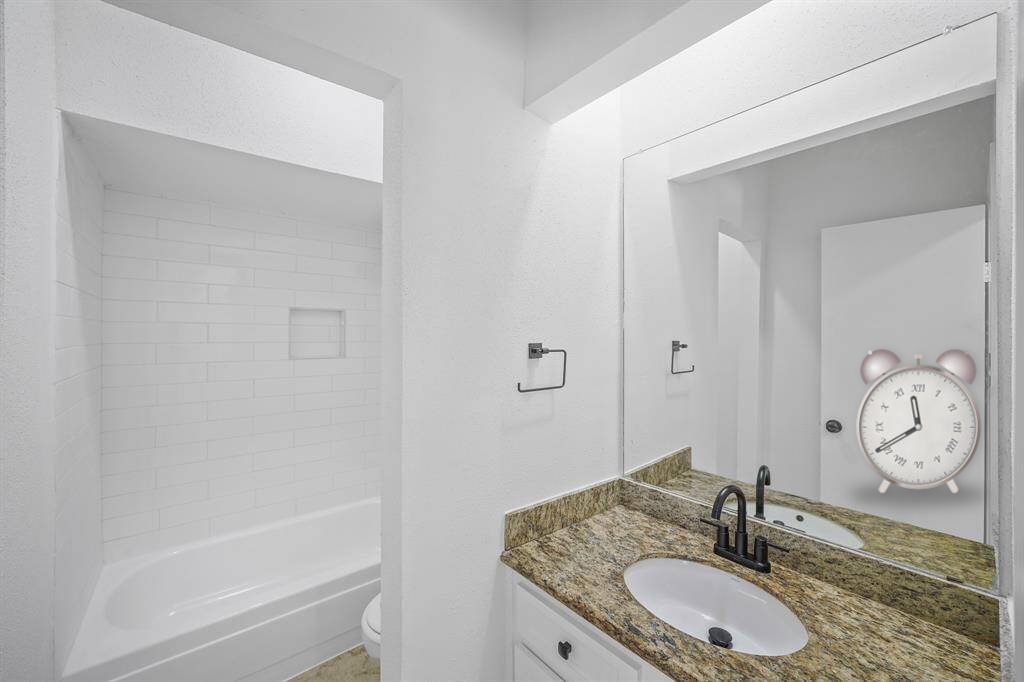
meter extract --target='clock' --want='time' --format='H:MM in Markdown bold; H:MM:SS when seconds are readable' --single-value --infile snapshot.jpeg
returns **11:40**
